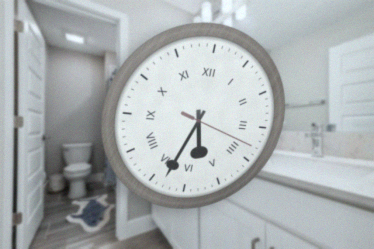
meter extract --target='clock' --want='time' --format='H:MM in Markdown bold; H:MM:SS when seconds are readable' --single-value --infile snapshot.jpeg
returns **5:33:18**
